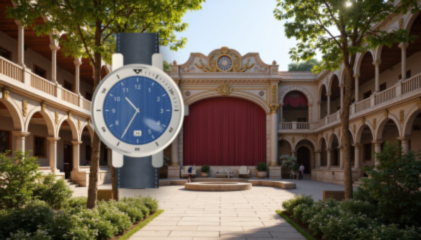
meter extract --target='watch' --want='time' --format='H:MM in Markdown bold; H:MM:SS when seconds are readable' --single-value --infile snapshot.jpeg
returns **10:35**
